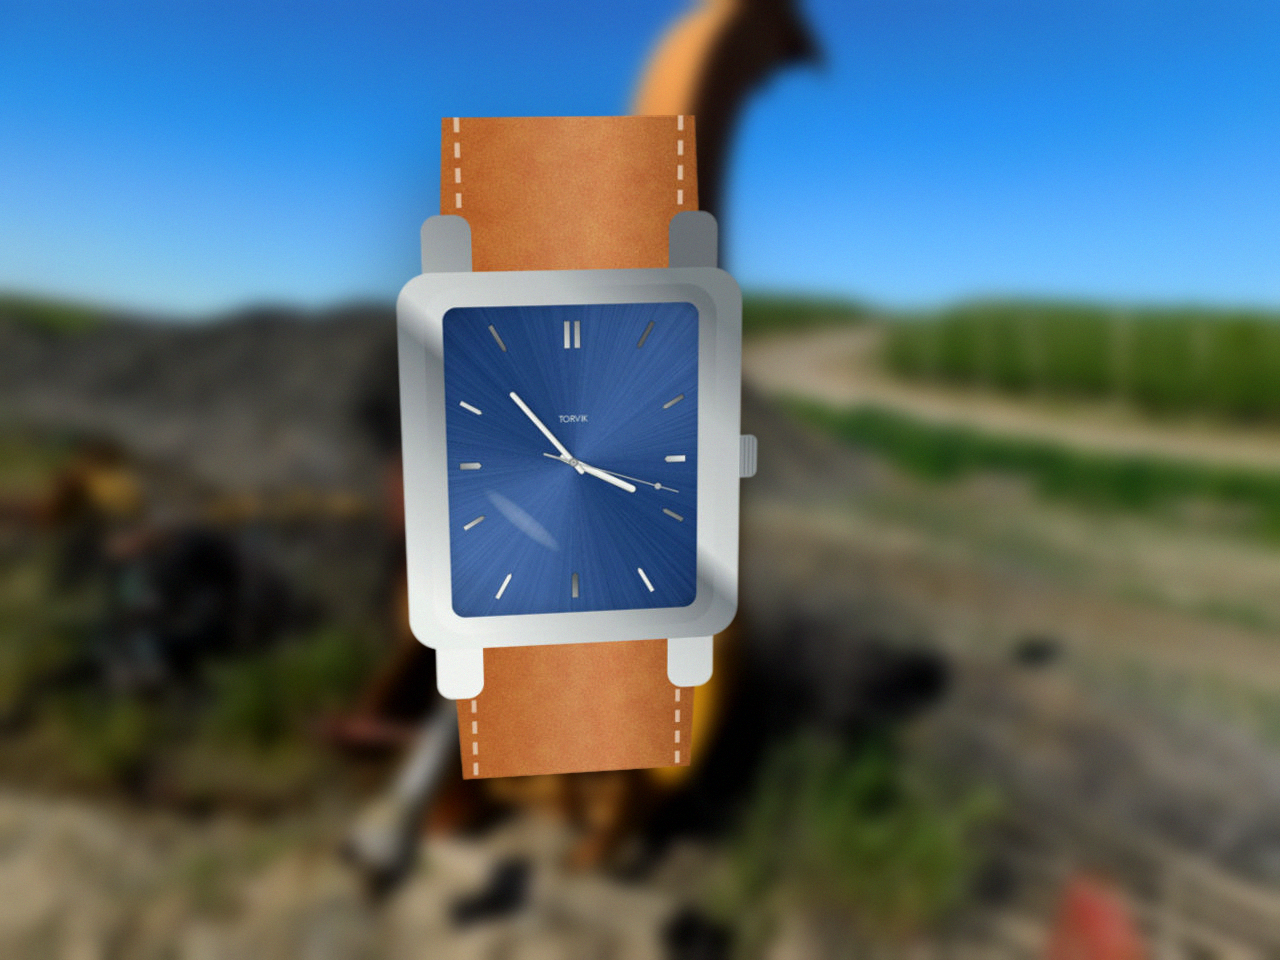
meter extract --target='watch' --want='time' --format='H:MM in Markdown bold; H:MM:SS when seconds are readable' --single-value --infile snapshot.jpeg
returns **3:53:18**
